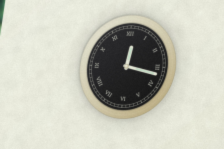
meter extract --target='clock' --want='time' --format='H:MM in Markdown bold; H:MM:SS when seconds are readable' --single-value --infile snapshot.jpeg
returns **12:17**
